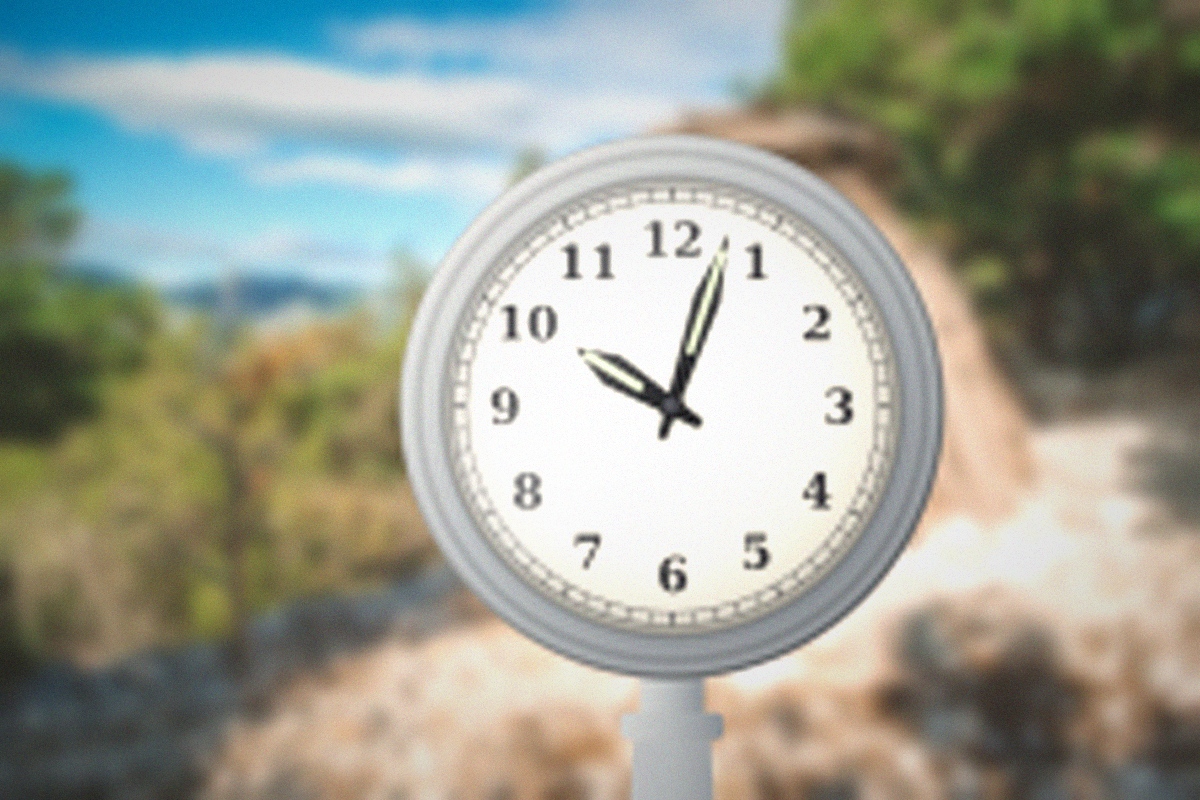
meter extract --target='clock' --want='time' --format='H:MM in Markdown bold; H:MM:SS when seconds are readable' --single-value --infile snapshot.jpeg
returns **10:03**
